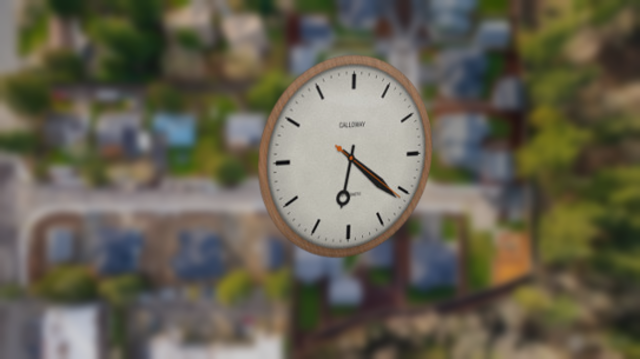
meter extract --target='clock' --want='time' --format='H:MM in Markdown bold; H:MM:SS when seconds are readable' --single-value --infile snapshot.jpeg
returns **6:21:21**
